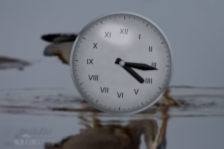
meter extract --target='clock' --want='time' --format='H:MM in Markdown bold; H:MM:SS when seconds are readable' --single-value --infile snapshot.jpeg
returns **4:16**
